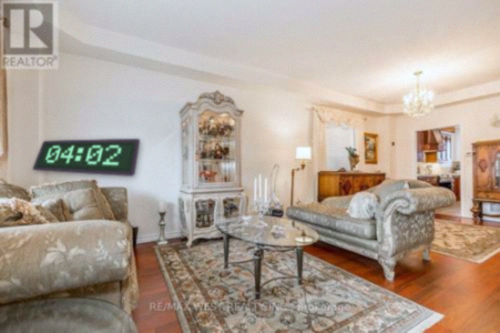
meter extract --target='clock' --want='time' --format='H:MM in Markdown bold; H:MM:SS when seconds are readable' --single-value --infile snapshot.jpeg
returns **4:02**
